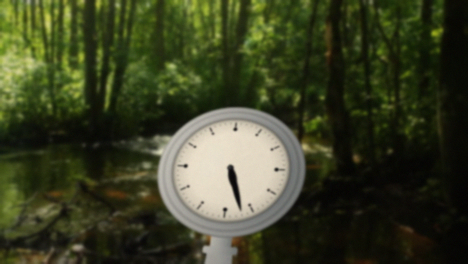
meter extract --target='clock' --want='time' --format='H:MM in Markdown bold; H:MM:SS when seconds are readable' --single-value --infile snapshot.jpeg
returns **5:27**
